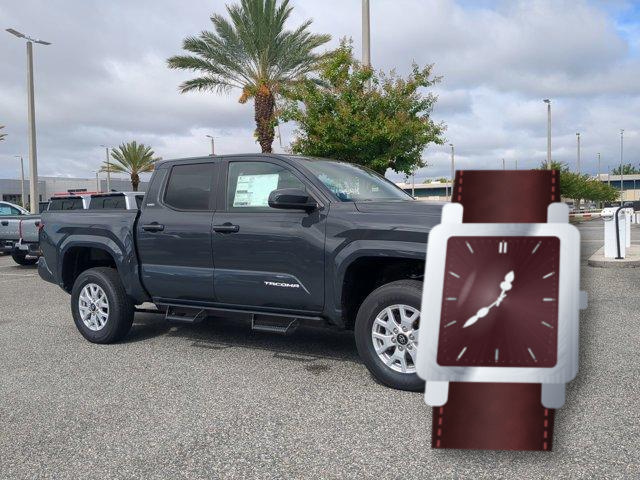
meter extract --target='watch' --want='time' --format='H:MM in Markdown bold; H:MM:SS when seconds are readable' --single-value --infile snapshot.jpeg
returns **12:38**
